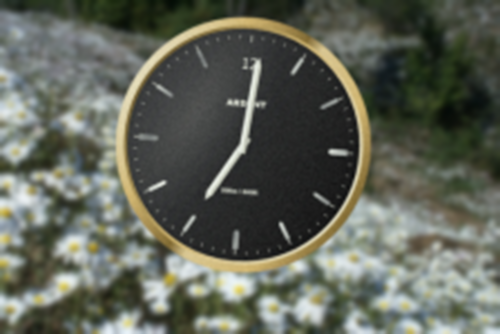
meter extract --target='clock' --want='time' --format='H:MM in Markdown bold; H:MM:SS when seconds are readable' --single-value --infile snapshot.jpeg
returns **7:01**
